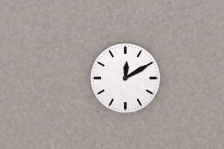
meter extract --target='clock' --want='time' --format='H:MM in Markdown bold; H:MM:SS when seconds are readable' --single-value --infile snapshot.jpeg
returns **12:10**
